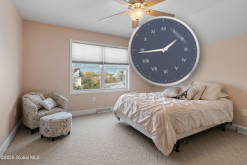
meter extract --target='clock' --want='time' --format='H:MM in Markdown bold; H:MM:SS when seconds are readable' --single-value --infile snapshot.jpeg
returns **1:44**
